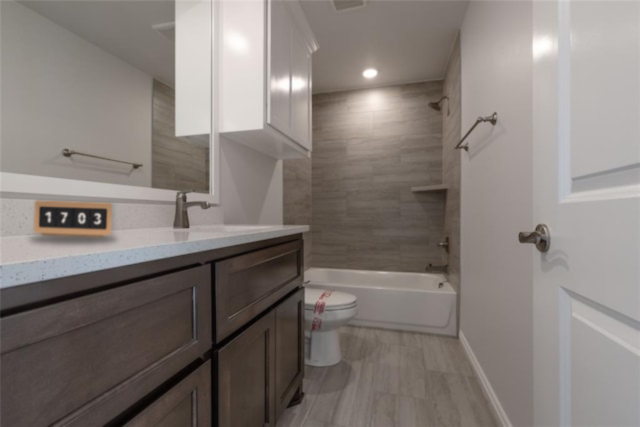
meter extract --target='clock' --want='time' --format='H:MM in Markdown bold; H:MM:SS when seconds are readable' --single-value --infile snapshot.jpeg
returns **17:03**
